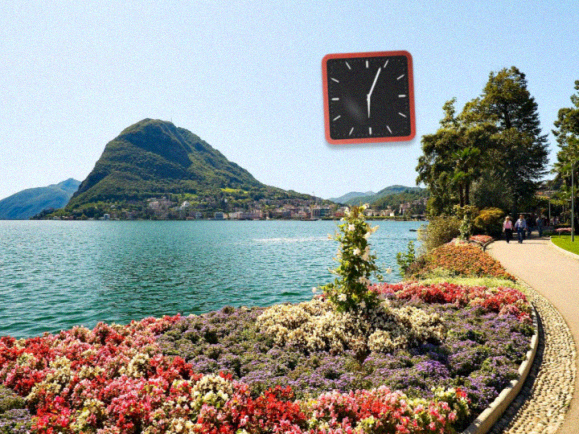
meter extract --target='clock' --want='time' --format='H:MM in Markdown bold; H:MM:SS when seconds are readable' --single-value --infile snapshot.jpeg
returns **6:04**
